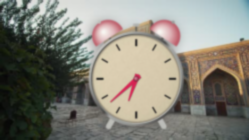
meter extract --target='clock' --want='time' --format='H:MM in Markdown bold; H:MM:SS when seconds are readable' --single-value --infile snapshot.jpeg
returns **6:38**
